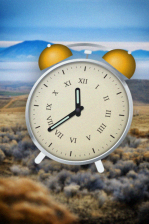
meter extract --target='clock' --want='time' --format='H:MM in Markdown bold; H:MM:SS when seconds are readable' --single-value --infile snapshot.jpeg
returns **11:38**
